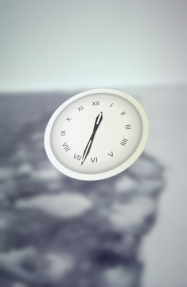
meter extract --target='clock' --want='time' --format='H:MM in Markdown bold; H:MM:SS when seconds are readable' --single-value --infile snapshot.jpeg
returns **12:33**
